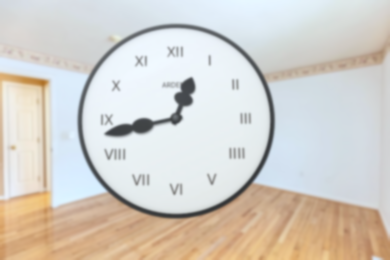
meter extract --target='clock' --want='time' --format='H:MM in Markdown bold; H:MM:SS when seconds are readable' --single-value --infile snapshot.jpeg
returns **12:43**
